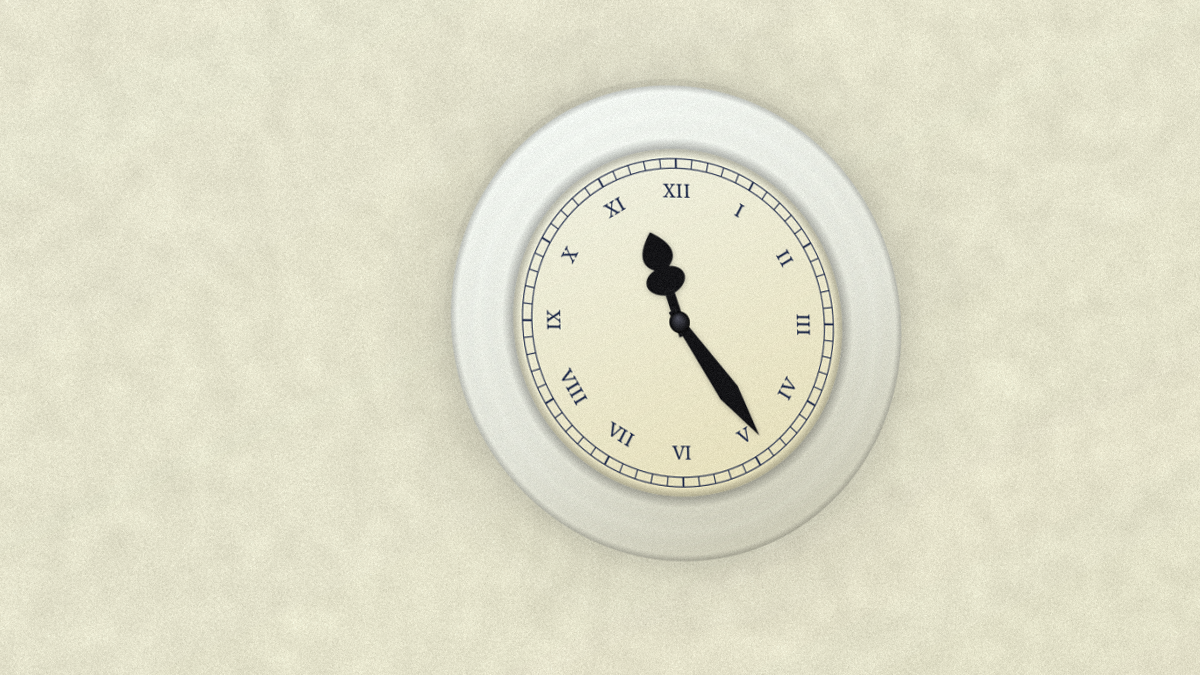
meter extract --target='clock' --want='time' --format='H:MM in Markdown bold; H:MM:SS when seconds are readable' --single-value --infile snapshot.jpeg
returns **11:24**
